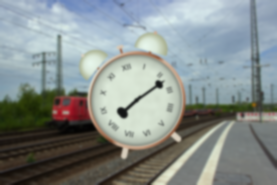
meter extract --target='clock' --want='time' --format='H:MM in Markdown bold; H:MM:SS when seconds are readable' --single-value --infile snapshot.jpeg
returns **8:12**
